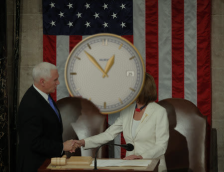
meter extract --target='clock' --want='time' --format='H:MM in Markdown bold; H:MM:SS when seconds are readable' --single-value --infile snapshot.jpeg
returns **12:53**
